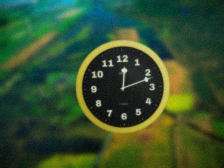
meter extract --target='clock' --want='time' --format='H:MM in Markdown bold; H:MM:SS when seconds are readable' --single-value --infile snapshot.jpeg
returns **12:12**
